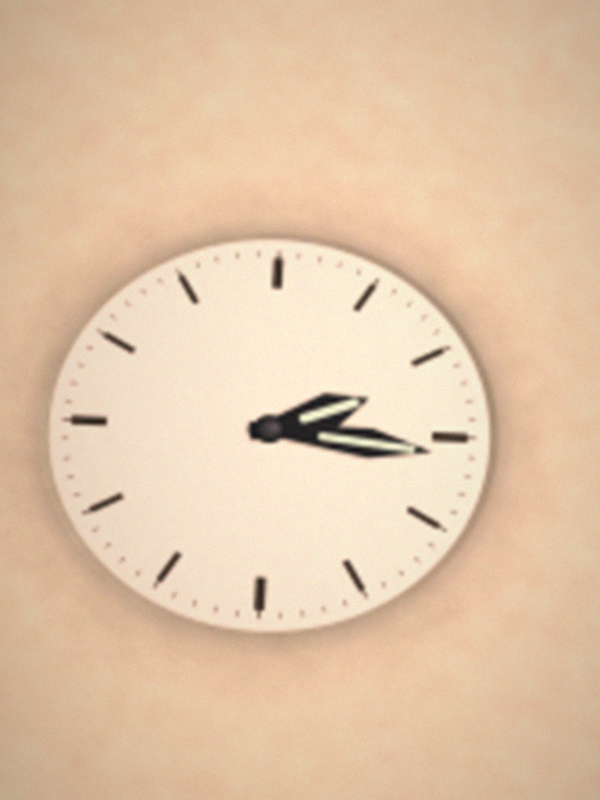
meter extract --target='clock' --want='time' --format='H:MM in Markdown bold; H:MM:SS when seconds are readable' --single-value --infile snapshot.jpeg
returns **2:16**
